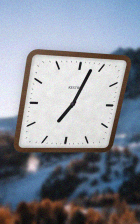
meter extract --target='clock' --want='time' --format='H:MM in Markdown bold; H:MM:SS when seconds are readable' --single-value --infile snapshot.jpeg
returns **7:03**
